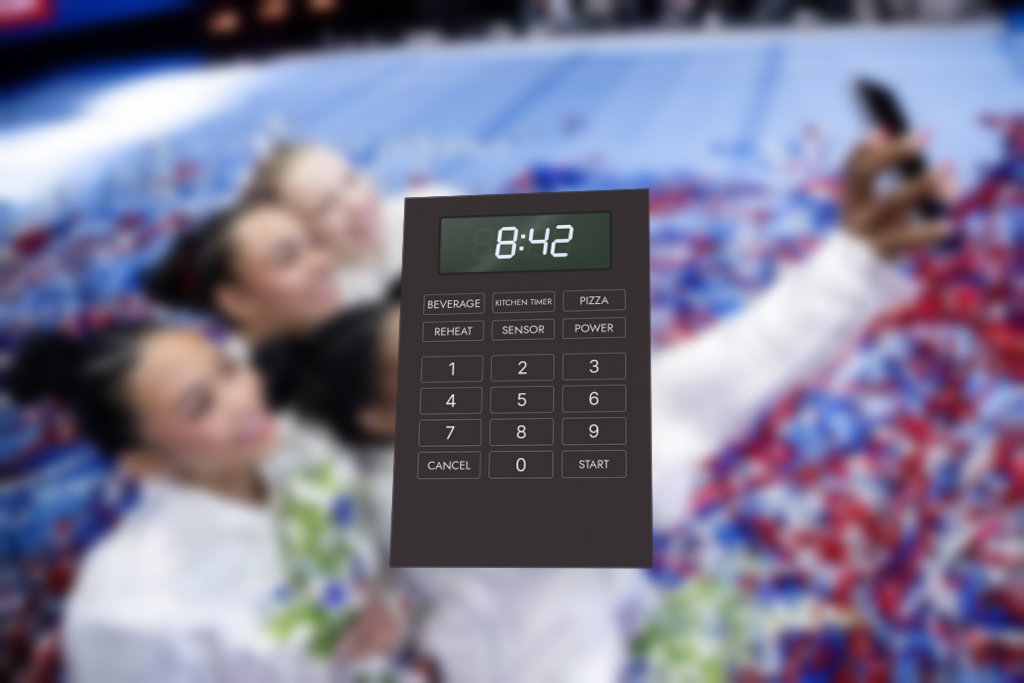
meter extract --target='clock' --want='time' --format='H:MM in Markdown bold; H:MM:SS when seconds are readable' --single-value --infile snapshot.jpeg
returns **8:42**
